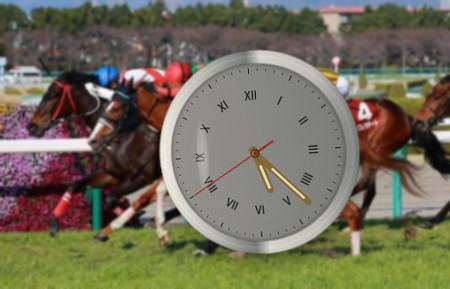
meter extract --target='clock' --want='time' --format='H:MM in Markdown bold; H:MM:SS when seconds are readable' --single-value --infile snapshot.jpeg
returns **5:22:40**
